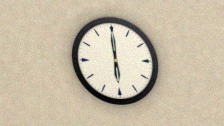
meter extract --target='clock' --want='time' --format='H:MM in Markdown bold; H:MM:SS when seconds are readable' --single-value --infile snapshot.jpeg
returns **6:00**
